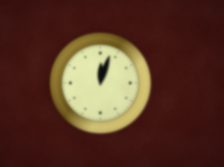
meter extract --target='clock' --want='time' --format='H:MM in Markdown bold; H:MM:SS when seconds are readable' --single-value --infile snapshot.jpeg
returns **12:03**
